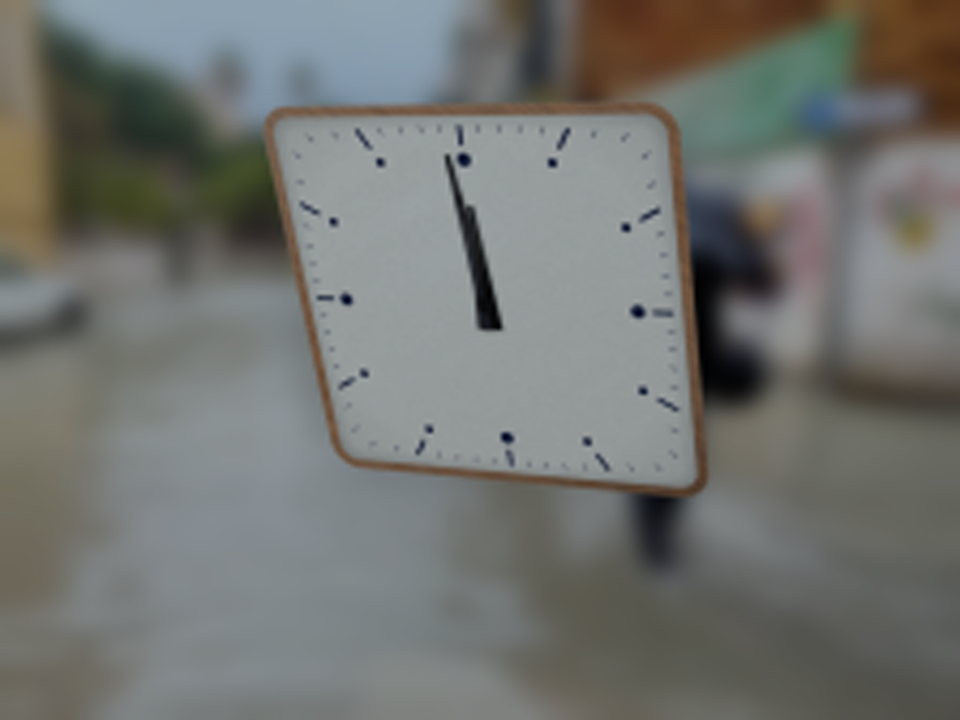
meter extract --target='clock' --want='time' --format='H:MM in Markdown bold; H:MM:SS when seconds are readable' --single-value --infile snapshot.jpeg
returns **11:59**
